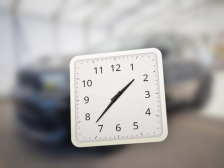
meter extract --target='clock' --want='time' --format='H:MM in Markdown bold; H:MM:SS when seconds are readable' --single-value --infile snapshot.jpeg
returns **1:37**
